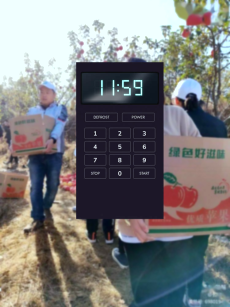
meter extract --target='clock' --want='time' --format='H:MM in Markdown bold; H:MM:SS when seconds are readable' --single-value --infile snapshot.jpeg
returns **11:59**
